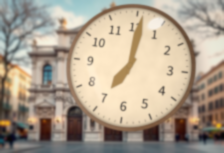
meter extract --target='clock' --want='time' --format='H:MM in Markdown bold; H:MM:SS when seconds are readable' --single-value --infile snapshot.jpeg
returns **7:01**
